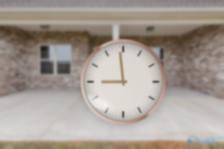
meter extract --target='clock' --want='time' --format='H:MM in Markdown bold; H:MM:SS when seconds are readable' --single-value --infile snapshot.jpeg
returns **8:59**
